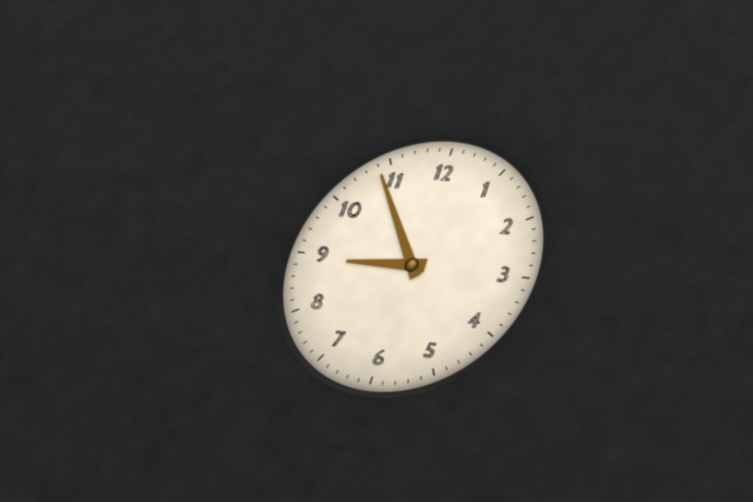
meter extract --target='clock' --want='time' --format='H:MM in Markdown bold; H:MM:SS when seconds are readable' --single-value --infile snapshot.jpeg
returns **8:54**
